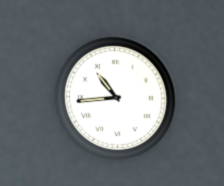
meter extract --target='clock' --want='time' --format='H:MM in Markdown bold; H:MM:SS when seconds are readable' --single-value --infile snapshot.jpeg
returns **10:44**
